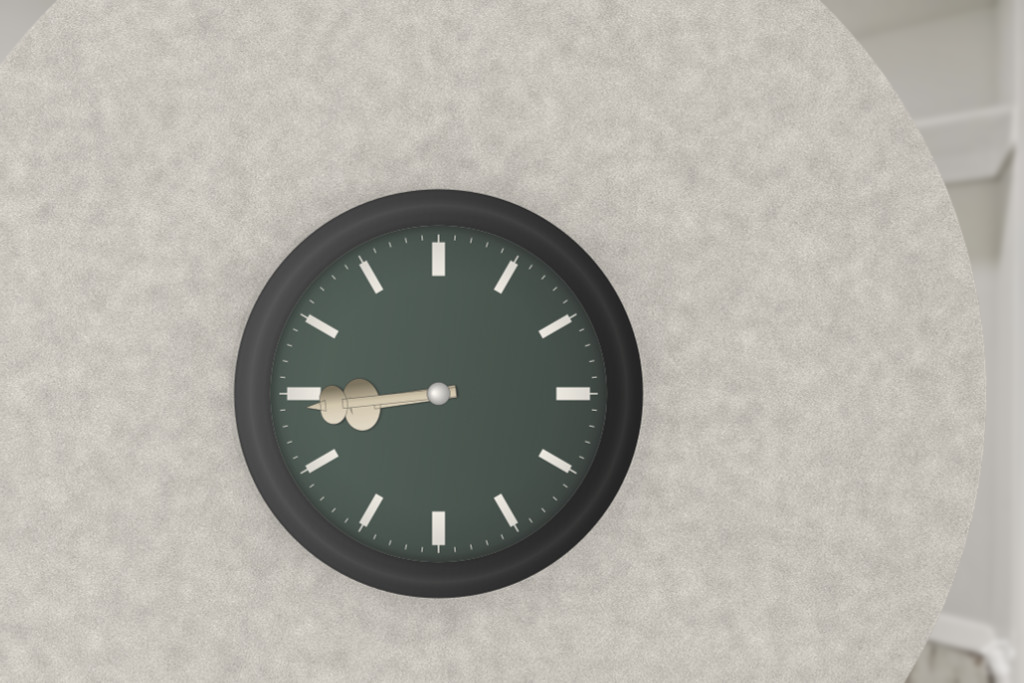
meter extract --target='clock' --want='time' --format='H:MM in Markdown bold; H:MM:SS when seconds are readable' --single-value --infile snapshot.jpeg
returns **8:44**
